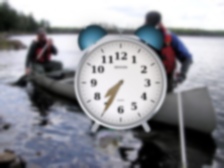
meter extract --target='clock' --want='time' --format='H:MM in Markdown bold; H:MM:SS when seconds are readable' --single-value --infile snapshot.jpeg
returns **7:35**
